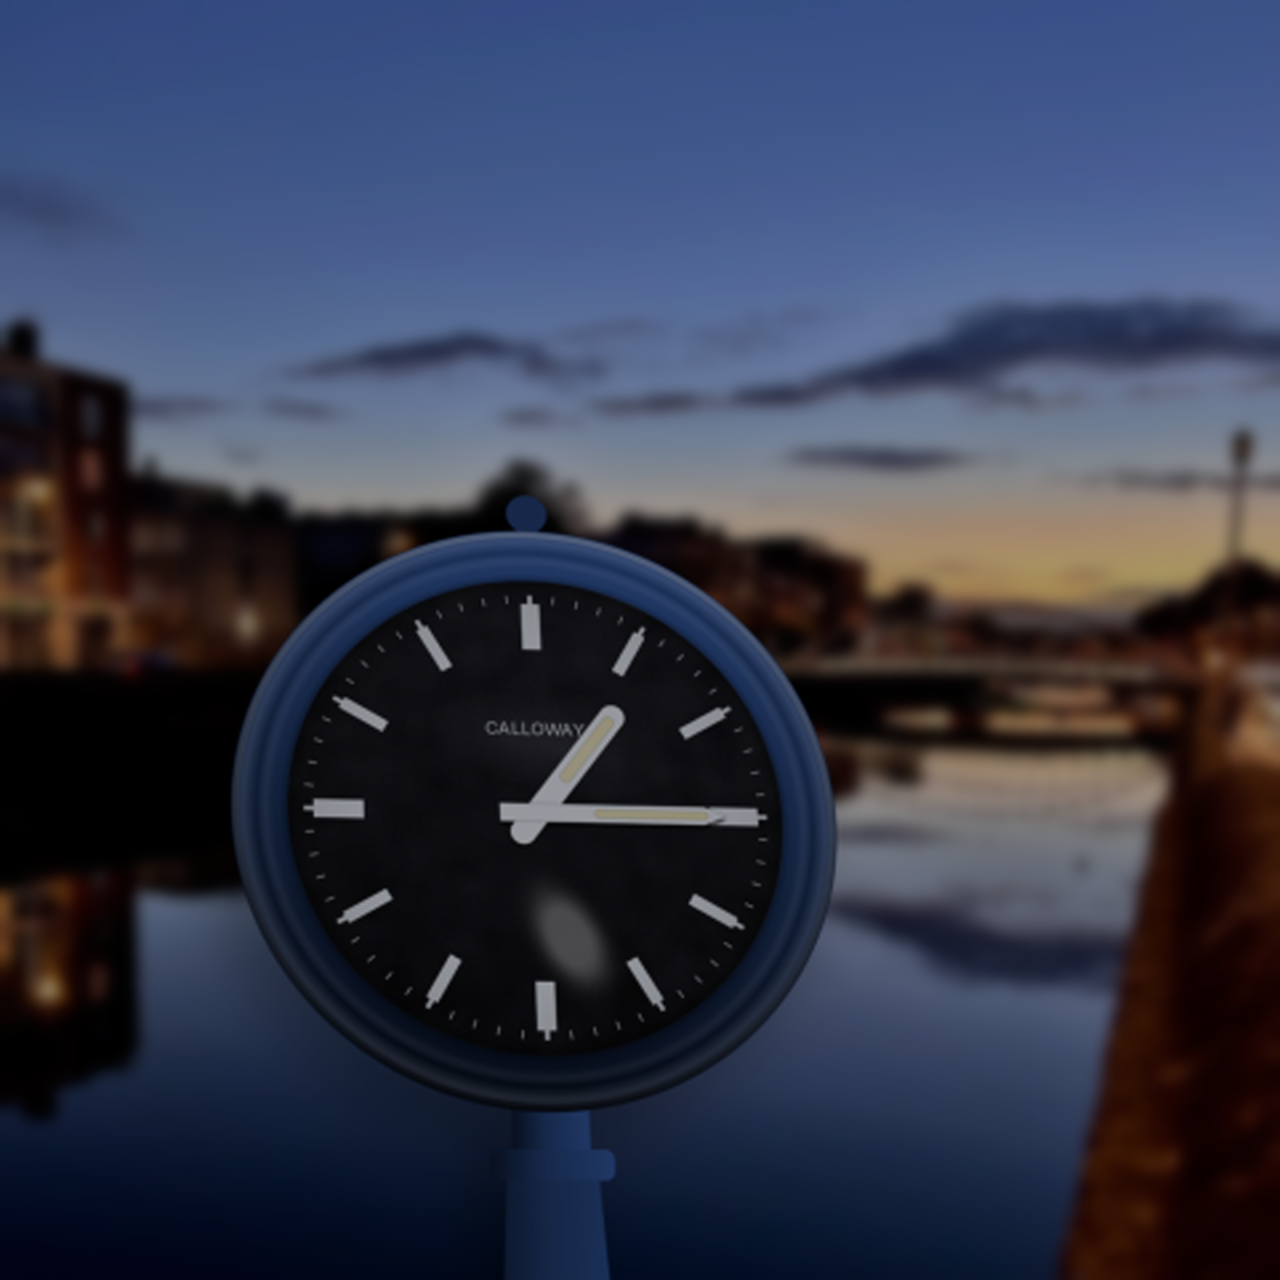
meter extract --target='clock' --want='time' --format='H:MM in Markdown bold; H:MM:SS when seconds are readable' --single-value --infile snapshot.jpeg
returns **1:15**
